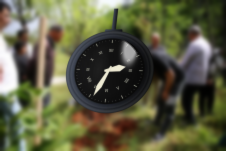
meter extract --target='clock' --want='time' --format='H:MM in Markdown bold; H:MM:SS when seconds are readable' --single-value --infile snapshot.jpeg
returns **2:34**
